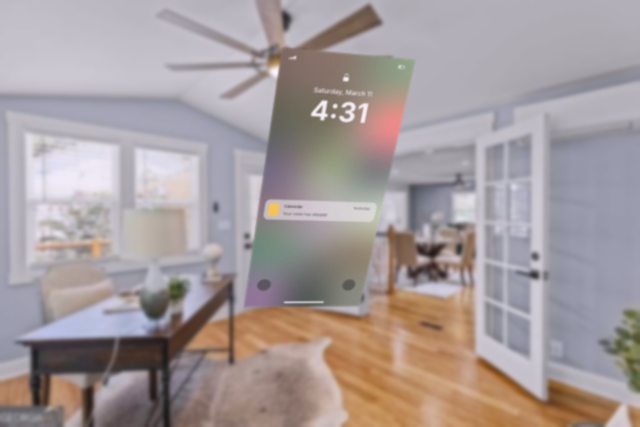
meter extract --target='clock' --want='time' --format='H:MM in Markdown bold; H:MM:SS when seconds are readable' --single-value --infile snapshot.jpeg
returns **4:31**
